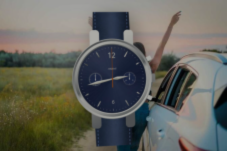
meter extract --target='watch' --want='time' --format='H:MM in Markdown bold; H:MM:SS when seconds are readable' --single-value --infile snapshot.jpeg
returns **2:43**
